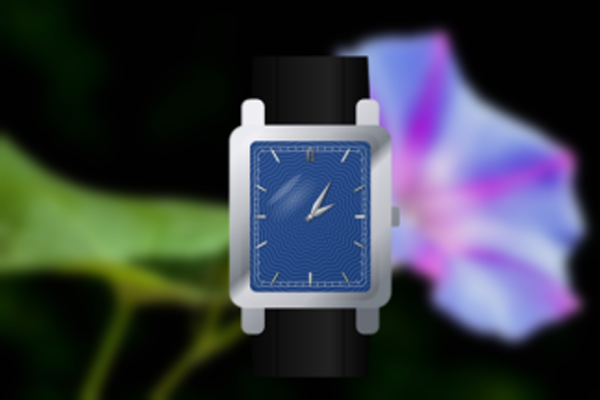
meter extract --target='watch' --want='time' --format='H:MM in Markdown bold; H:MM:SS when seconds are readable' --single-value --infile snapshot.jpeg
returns **2:05**
